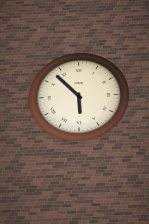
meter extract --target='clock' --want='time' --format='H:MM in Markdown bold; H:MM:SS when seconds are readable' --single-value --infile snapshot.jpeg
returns **5:53**
